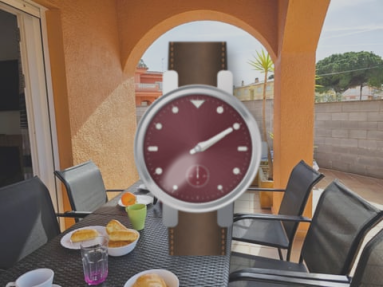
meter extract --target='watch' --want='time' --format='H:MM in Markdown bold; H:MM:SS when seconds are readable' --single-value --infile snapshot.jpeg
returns **2:10**
